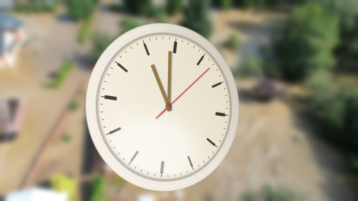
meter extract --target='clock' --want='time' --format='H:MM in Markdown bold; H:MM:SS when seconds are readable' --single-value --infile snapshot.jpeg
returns **10:59:07**
